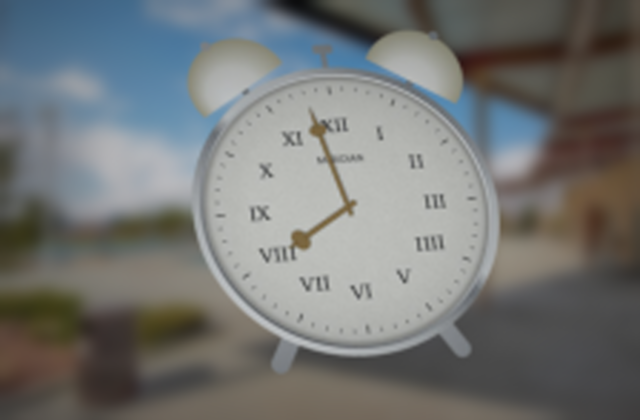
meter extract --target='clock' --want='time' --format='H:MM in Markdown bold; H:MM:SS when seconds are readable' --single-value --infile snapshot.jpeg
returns **7:58**
